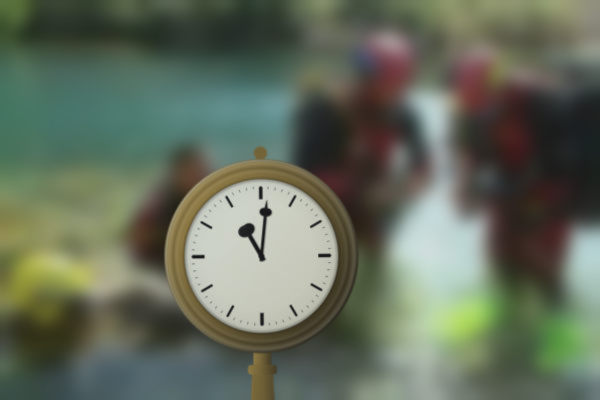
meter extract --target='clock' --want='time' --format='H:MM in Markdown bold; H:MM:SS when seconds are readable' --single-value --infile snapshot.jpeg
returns **11:01**
